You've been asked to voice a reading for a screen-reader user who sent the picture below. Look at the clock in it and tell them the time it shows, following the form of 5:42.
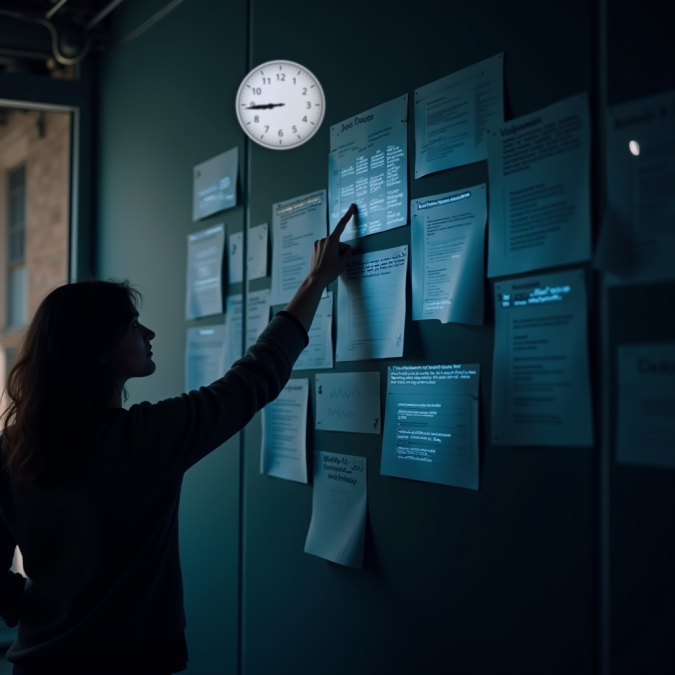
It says 8:44
